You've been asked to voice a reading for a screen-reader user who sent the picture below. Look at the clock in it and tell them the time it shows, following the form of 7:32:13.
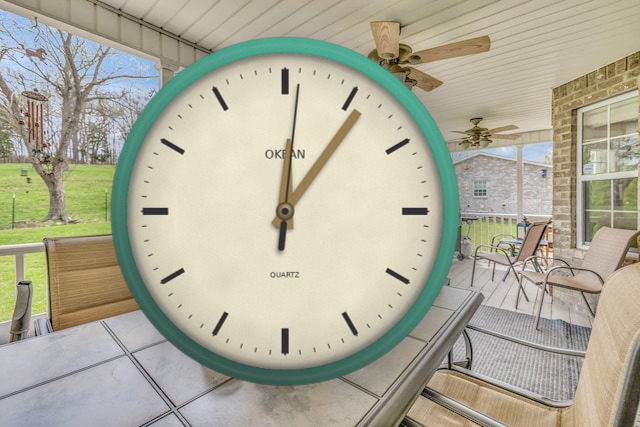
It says 12:06:01
